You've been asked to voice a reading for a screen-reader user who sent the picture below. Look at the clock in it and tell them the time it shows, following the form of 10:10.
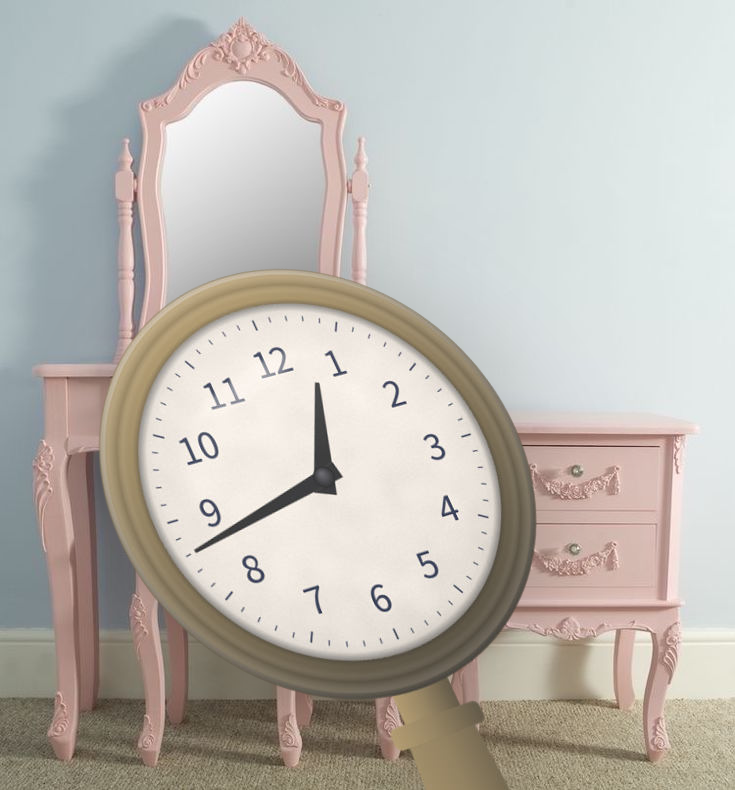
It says 12:43
